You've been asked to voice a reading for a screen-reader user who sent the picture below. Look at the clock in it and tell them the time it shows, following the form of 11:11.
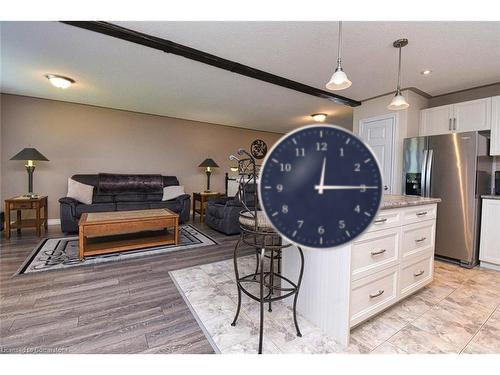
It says 12:15
